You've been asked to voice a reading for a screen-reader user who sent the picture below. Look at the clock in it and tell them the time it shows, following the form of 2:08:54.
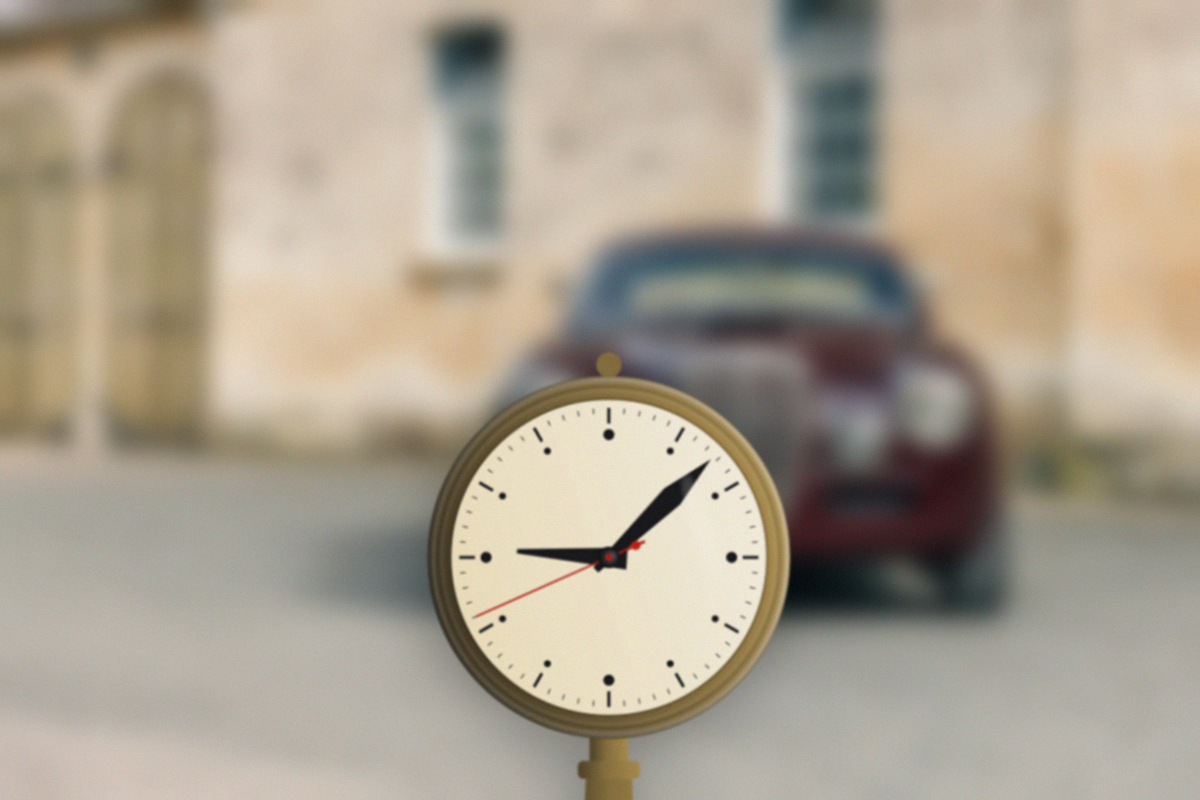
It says 9:07:41
